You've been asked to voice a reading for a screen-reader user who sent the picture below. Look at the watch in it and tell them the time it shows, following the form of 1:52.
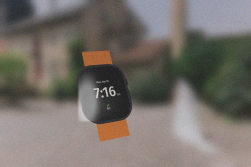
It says 7:16
